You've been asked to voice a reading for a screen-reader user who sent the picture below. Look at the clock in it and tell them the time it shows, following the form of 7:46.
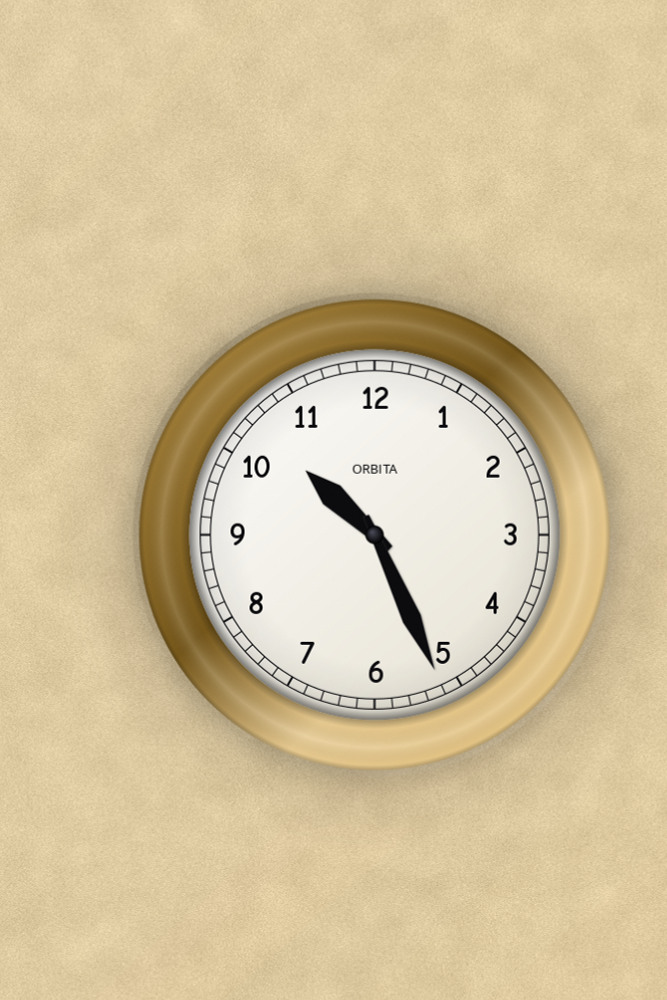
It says 10:26
